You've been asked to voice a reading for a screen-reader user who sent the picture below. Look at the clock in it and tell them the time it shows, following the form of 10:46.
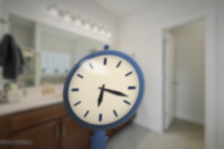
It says 6:18
